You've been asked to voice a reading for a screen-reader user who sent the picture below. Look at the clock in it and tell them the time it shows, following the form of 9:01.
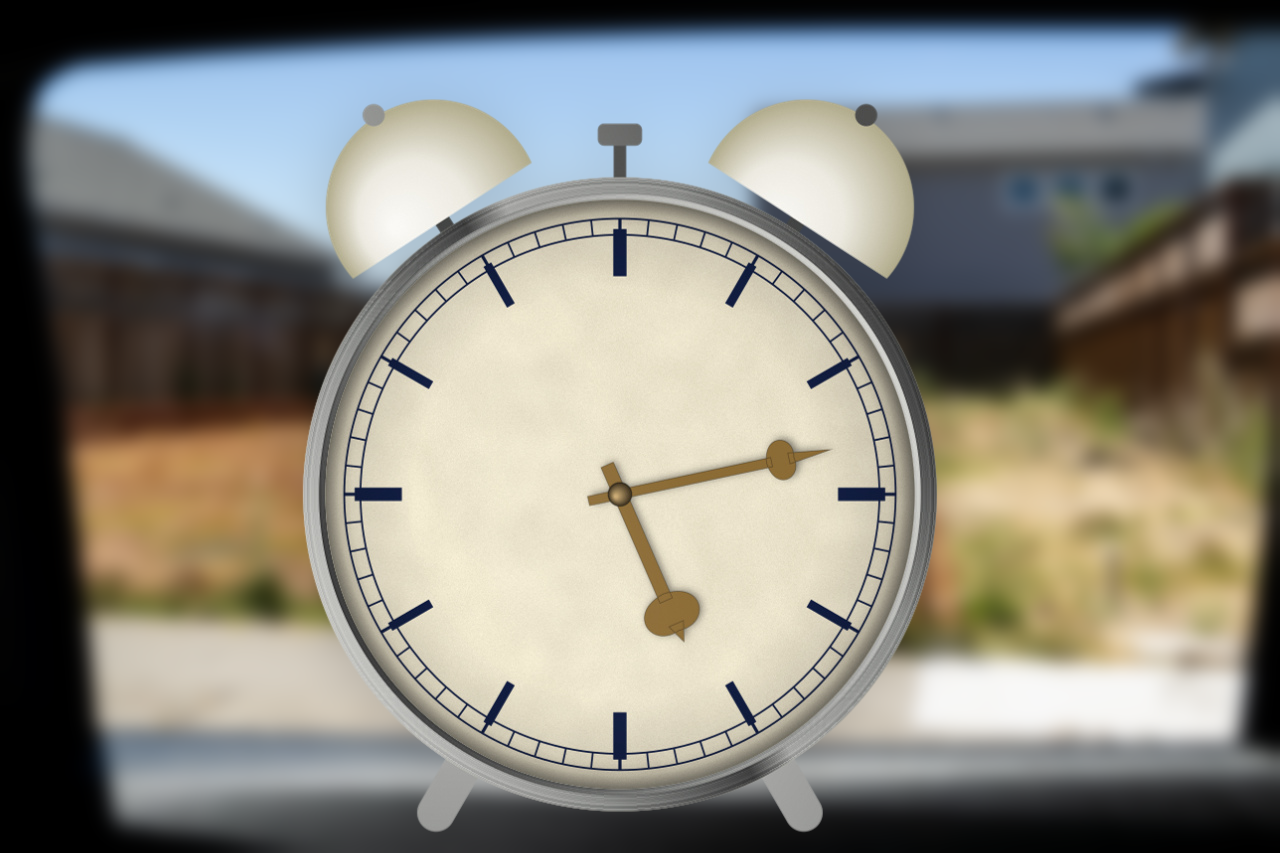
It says 5:13
